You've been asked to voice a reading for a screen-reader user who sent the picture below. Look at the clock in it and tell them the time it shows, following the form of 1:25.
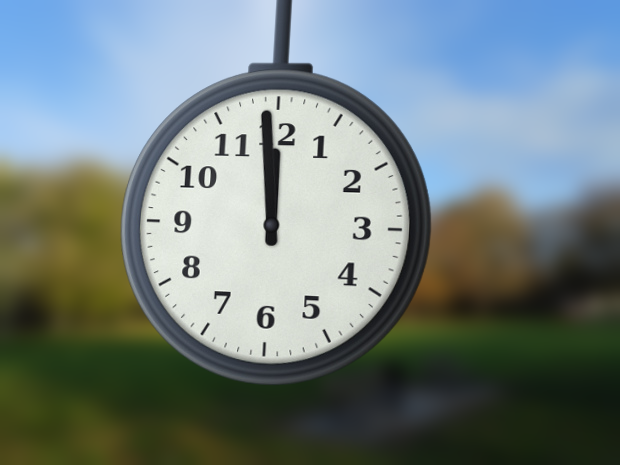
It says 11:59
